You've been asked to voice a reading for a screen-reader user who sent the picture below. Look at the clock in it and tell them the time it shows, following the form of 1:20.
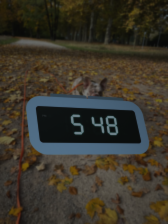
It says 5:48
